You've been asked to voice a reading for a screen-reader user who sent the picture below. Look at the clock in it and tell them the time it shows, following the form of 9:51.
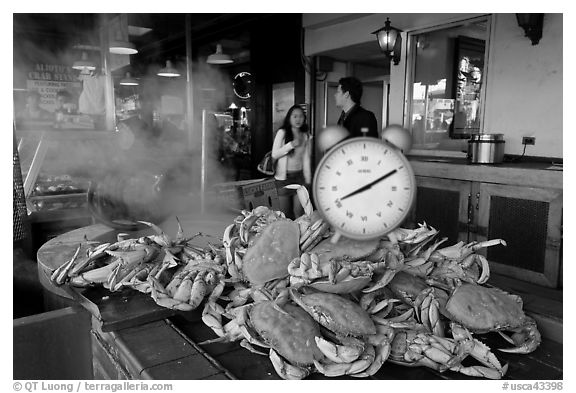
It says 8:10
